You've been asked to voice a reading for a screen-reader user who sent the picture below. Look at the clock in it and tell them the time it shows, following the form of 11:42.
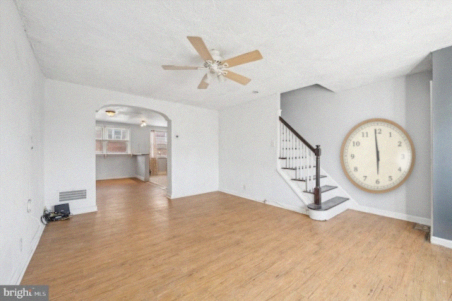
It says 5:59
